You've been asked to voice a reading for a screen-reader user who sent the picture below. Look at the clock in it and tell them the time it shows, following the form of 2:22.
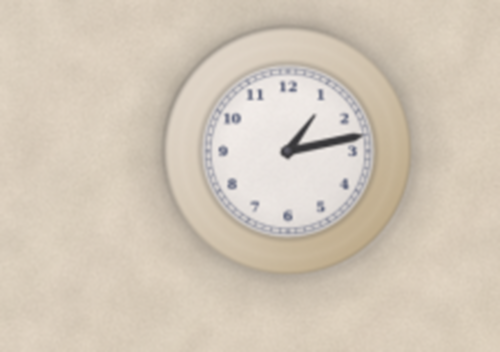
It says 1:13
